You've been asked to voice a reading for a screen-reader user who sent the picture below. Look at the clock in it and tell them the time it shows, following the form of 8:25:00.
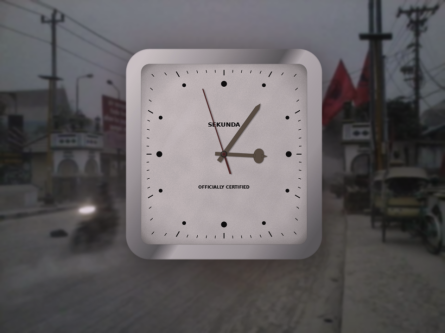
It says 3:05:57
